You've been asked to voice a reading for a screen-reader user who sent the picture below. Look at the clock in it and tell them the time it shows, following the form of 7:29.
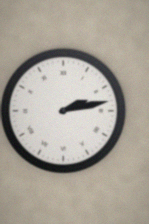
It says 2:13
